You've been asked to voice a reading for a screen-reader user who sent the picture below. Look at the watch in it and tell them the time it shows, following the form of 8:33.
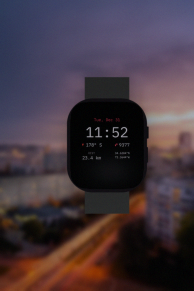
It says 11:52
